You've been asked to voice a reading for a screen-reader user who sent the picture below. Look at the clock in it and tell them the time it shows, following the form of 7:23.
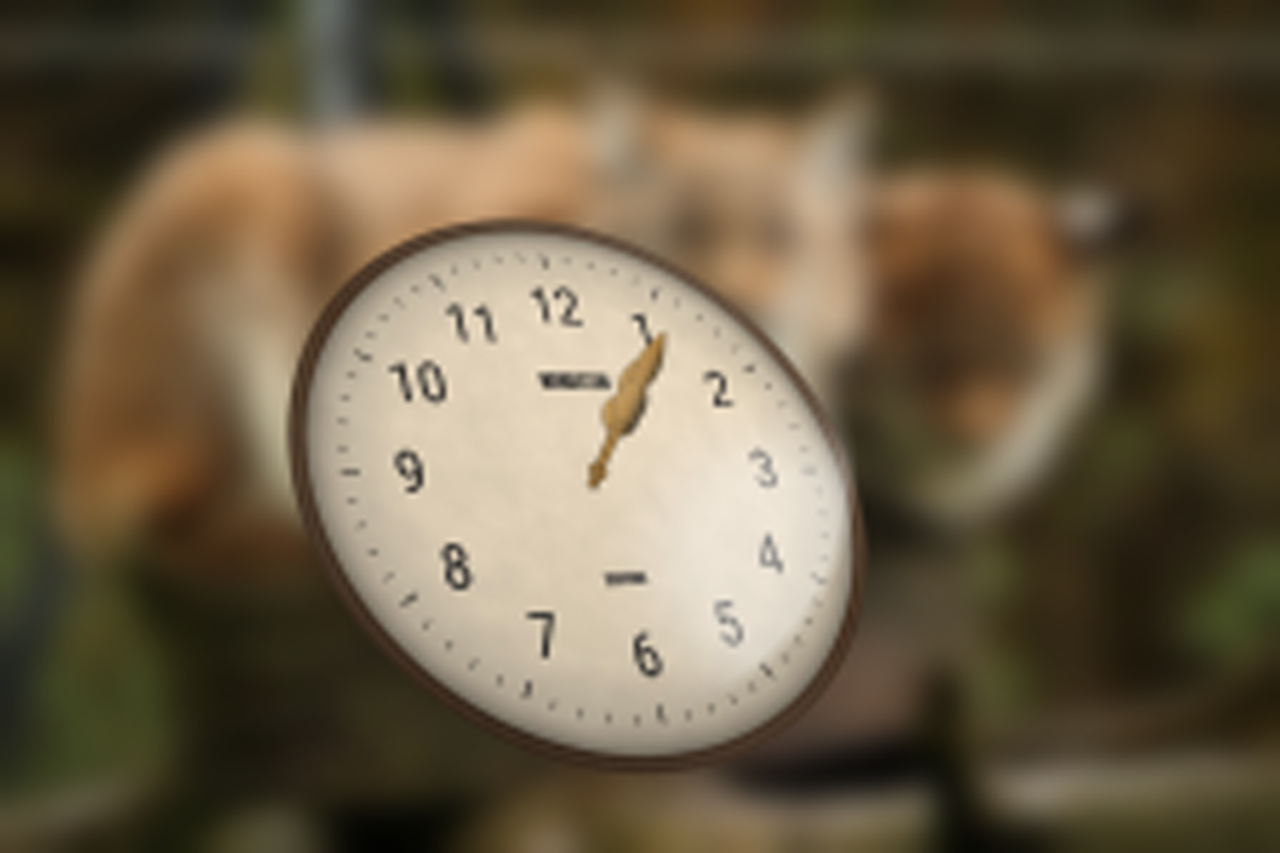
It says 1:06
